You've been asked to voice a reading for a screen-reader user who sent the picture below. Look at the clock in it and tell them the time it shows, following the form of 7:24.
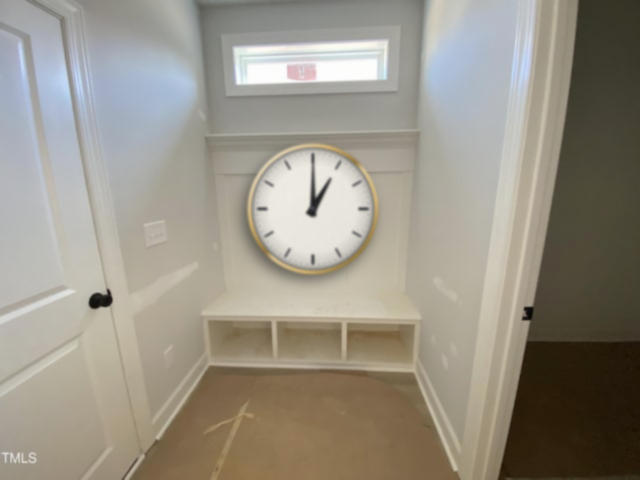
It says 1:00
